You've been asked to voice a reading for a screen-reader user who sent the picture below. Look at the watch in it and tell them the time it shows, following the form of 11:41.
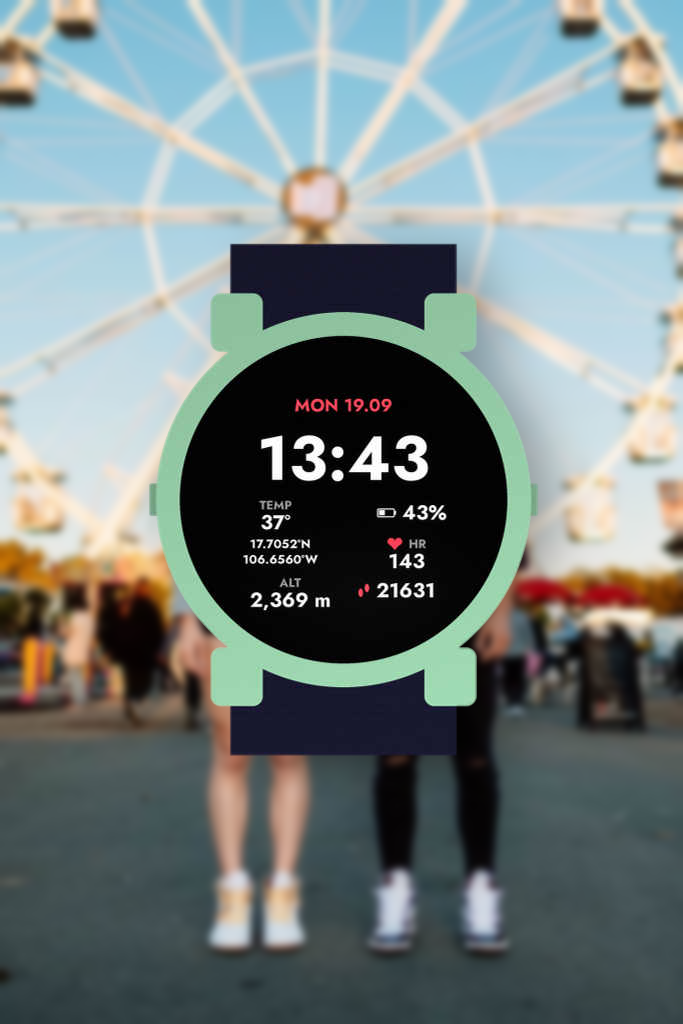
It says 13:43
